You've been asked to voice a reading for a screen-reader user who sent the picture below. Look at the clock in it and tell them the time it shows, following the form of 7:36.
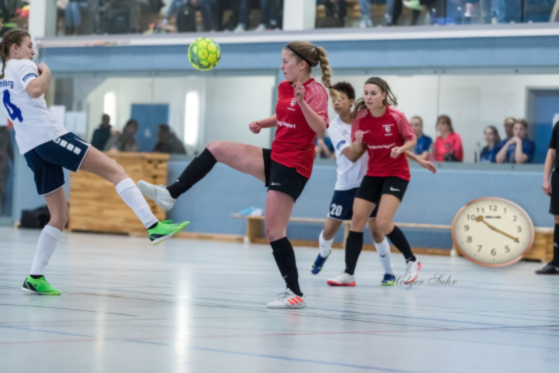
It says 10:20
